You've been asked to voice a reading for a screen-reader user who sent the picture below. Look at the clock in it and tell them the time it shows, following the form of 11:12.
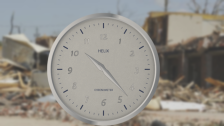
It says 10:23
